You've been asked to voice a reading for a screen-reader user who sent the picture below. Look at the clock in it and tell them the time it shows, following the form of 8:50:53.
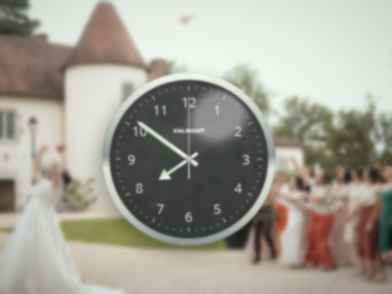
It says 7:51:00
